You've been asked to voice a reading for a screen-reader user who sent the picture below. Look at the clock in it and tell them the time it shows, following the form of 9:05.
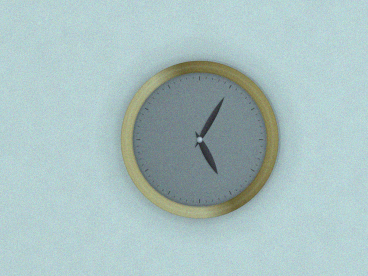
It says 5:05
